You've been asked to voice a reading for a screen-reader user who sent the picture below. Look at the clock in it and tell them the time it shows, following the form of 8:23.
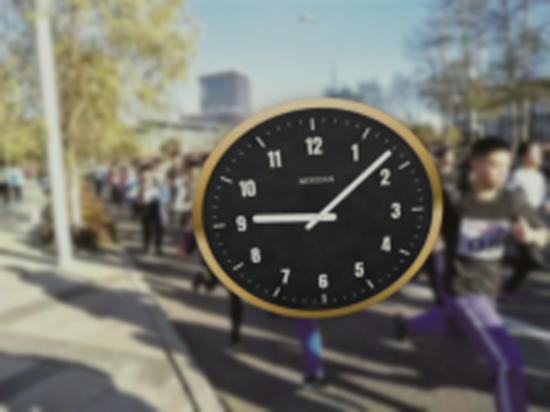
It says 9:08
